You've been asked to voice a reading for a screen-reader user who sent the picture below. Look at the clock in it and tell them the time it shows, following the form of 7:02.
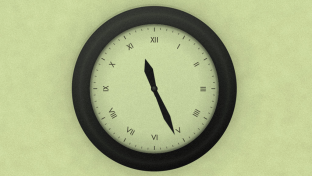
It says 11:26
